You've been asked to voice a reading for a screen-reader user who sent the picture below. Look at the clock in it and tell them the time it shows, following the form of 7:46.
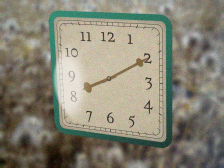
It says 8:10
